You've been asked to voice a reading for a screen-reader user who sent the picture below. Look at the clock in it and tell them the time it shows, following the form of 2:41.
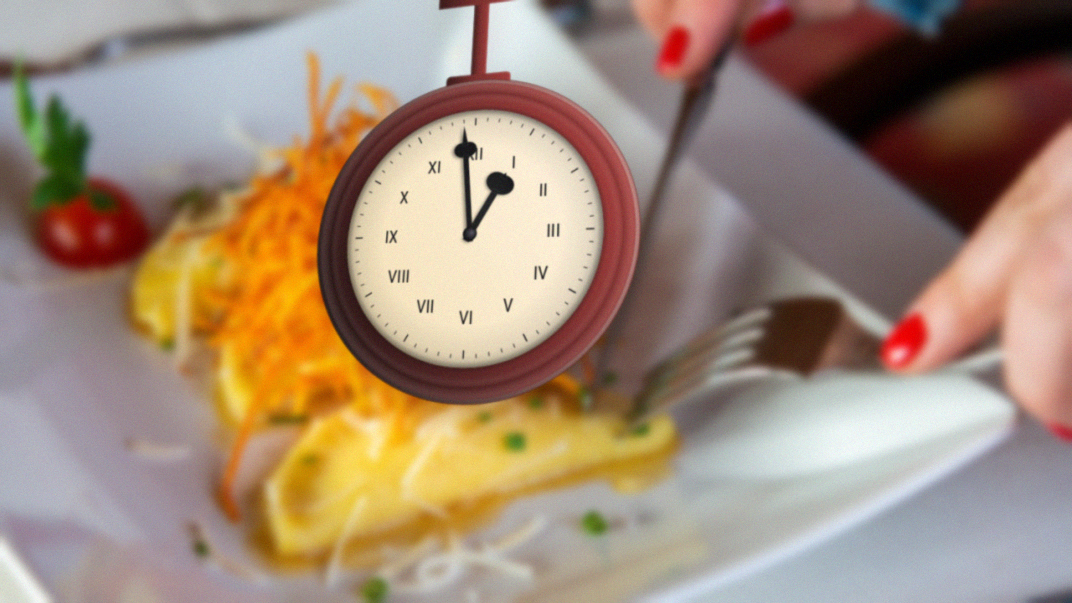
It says 12:59
